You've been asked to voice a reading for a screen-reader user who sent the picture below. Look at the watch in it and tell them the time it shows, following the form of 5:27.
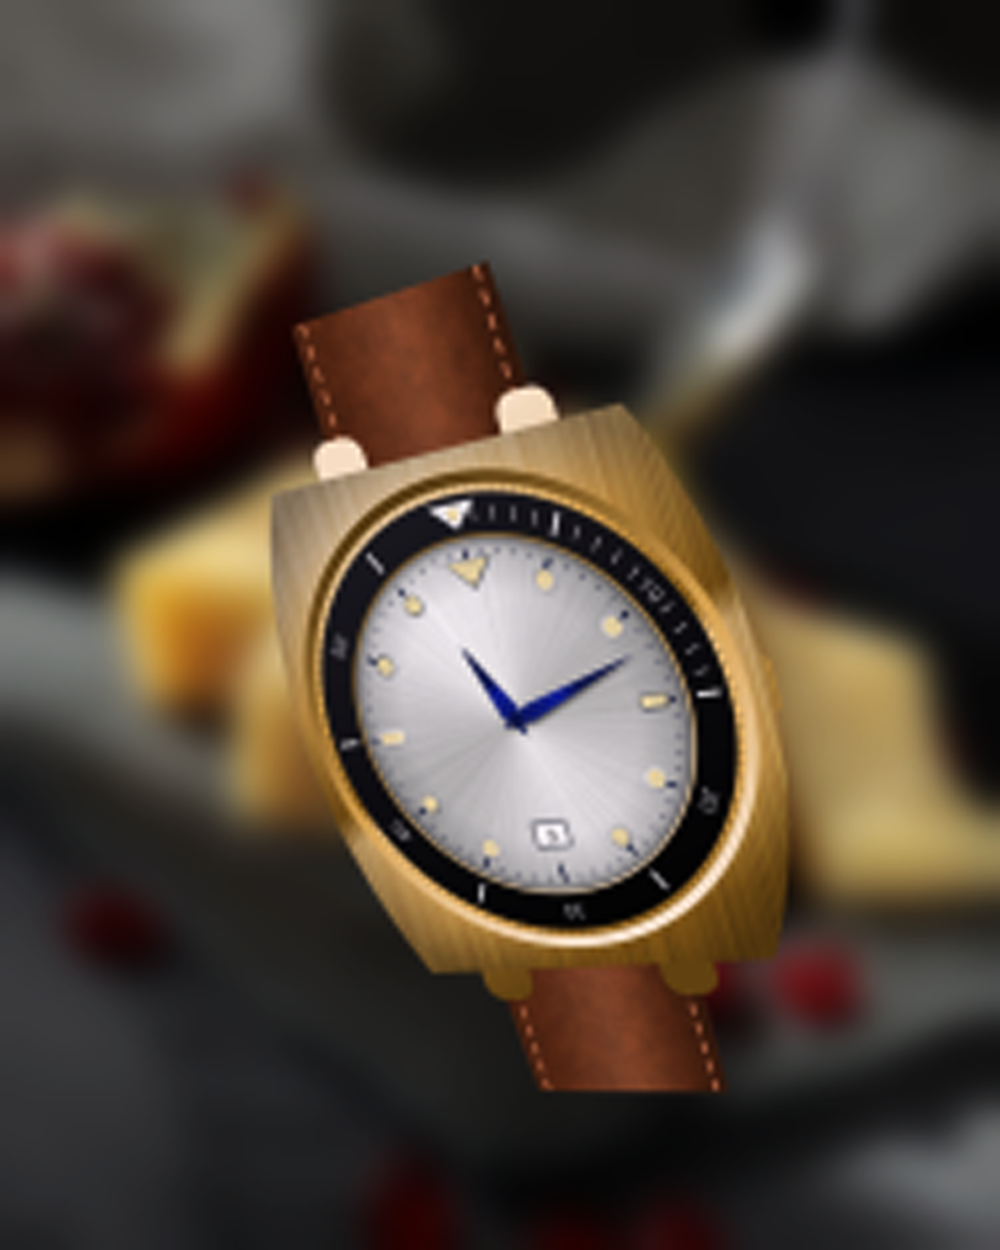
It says 11:12
